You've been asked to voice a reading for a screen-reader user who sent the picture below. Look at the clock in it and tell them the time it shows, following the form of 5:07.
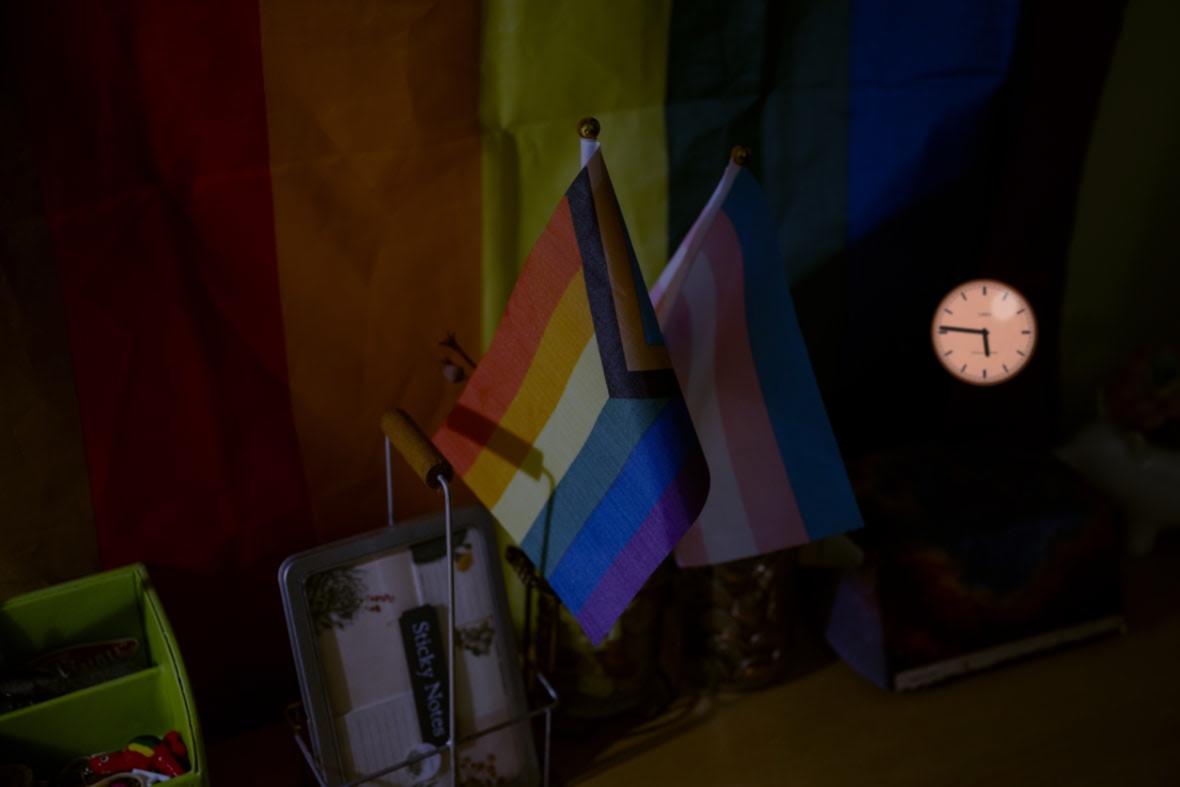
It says 5:46
